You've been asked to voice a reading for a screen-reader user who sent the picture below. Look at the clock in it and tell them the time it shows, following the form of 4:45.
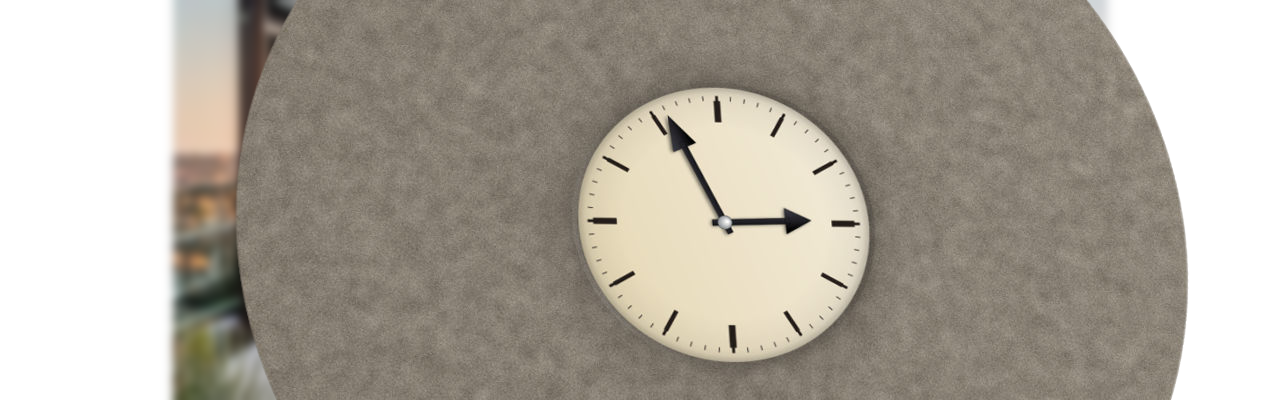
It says 2:56
